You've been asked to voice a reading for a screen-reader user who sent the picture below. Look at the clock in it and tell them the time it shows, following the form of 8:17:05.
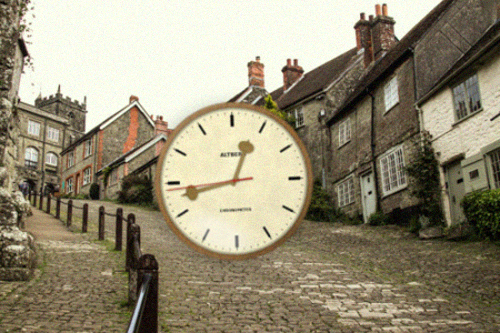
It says 12:42:44
